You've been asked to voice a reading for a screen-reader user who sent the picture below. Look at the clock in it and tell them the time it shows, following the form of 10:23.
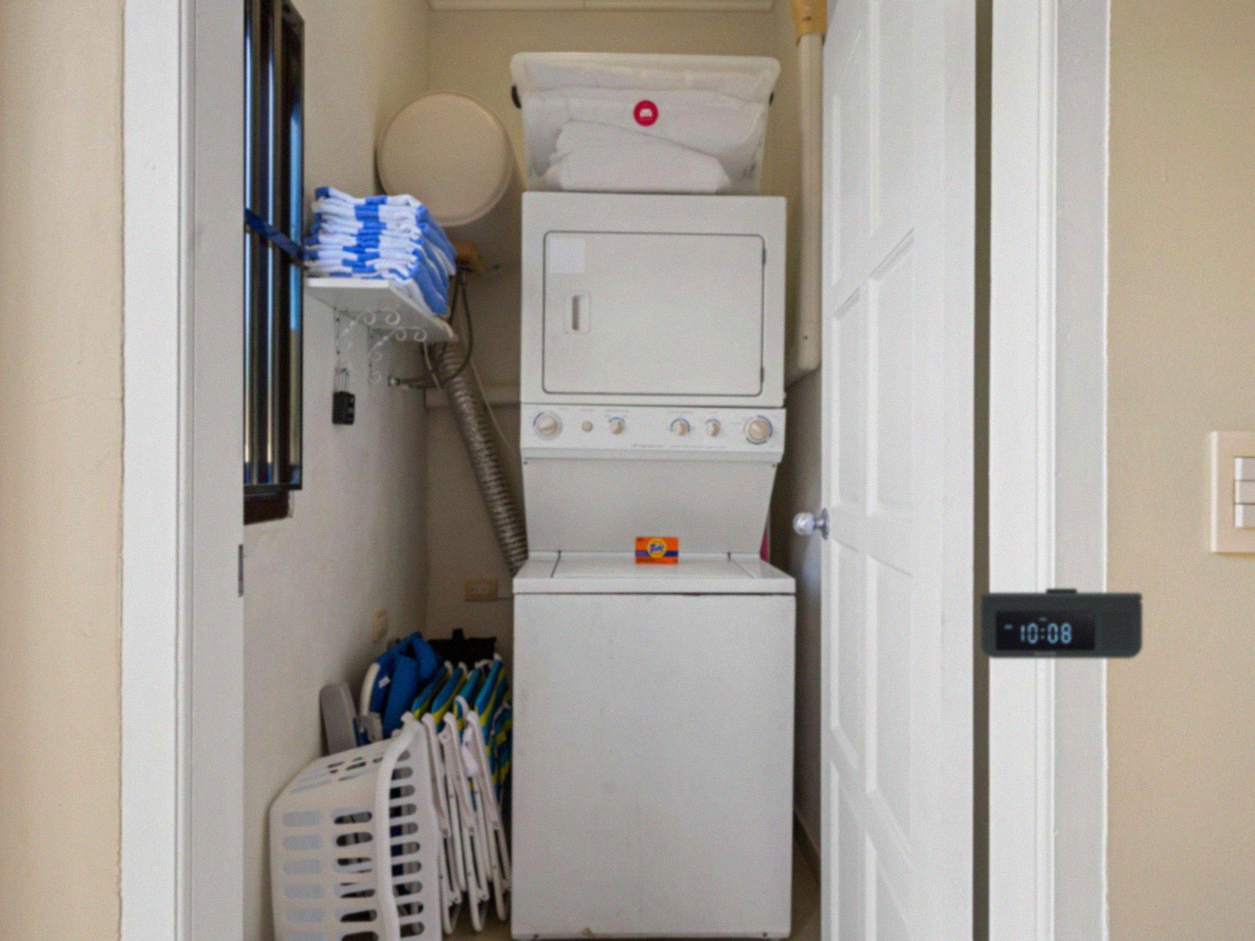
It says 10:08
